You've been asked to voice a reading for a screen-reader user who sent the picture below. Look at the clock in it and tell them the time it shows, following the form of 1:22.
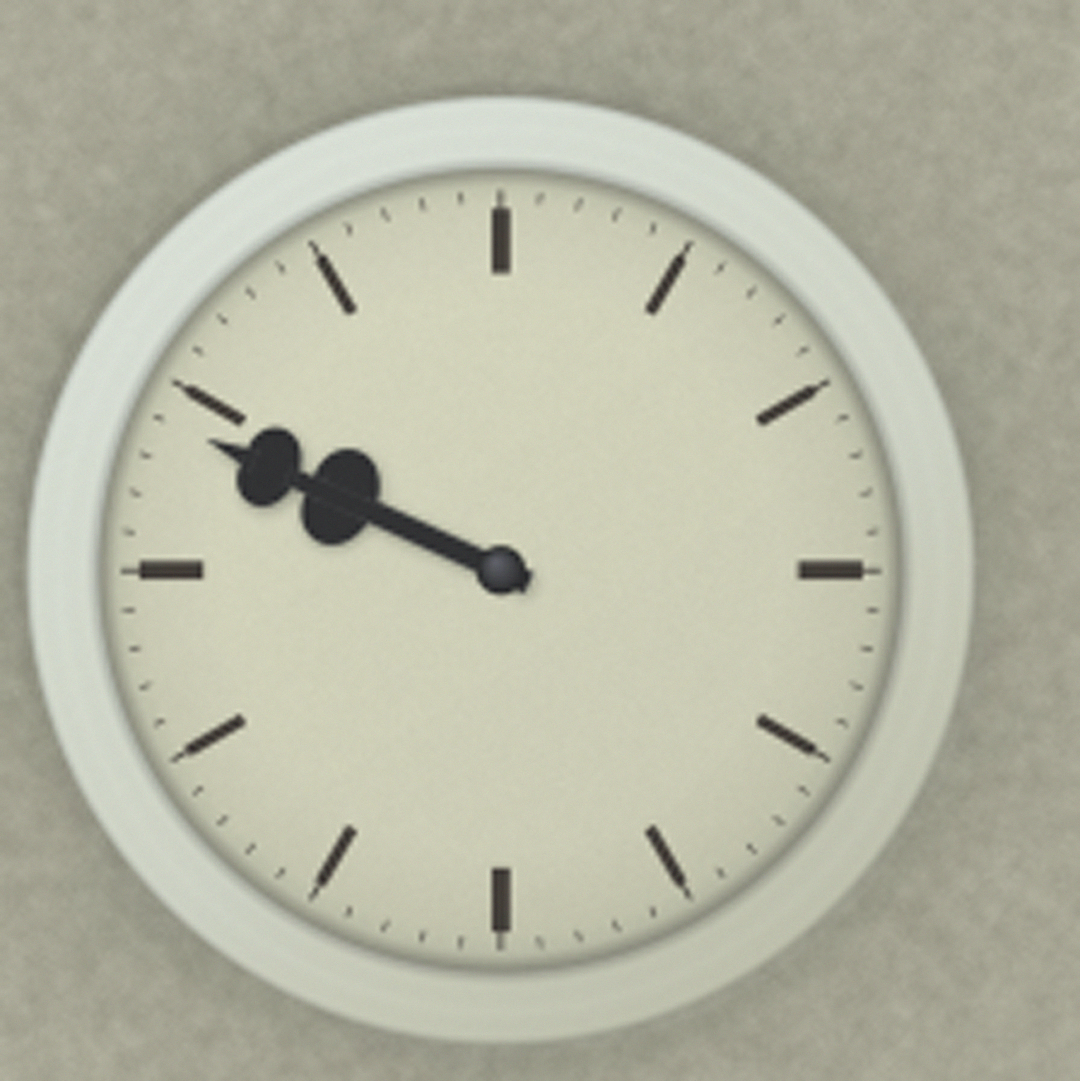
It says 9:49
